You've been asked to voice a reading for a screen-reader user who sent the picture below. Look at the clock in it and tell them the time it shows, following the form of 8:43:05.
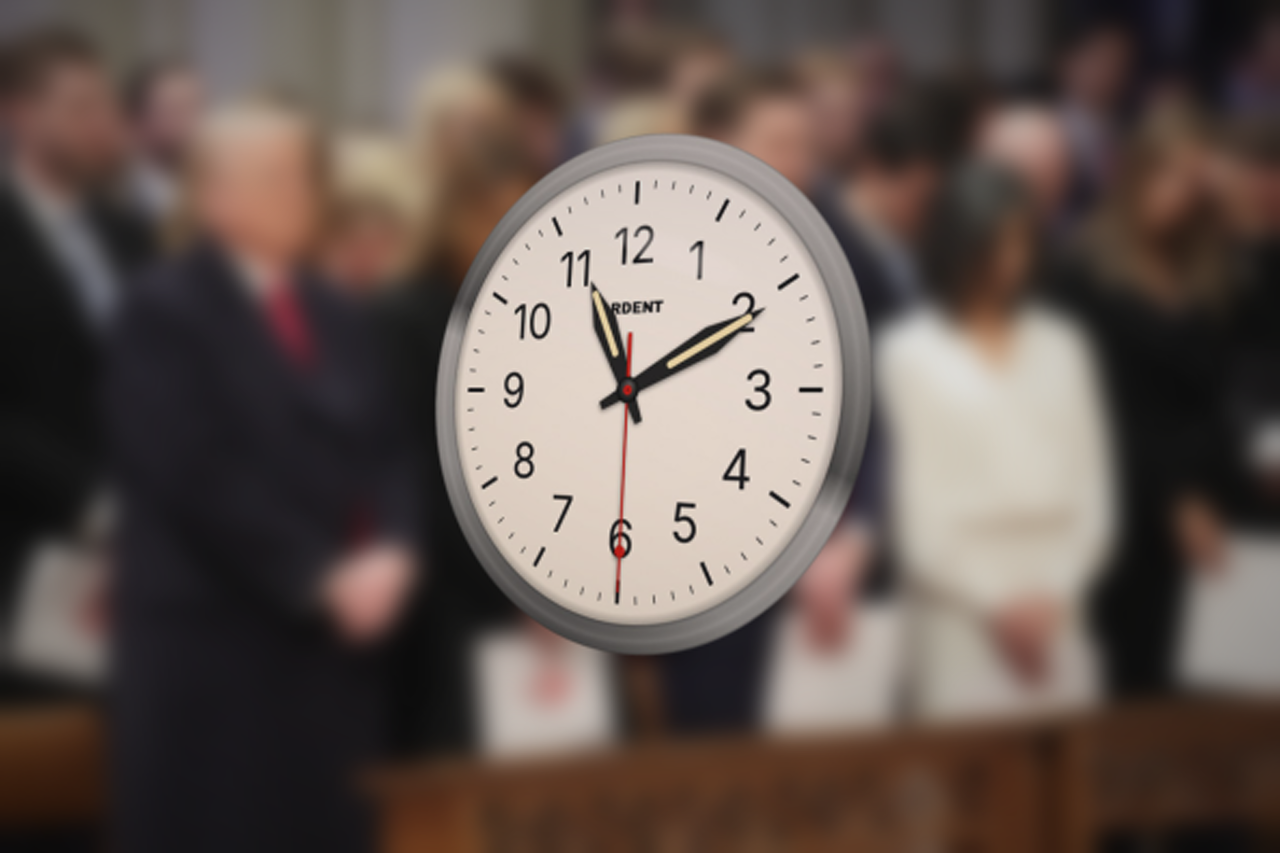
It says 11:10:30
